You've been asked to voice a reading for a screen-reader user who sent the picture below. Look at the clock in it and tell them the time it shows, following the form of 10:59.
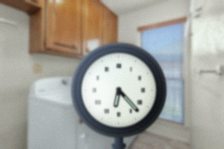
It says 6:23
